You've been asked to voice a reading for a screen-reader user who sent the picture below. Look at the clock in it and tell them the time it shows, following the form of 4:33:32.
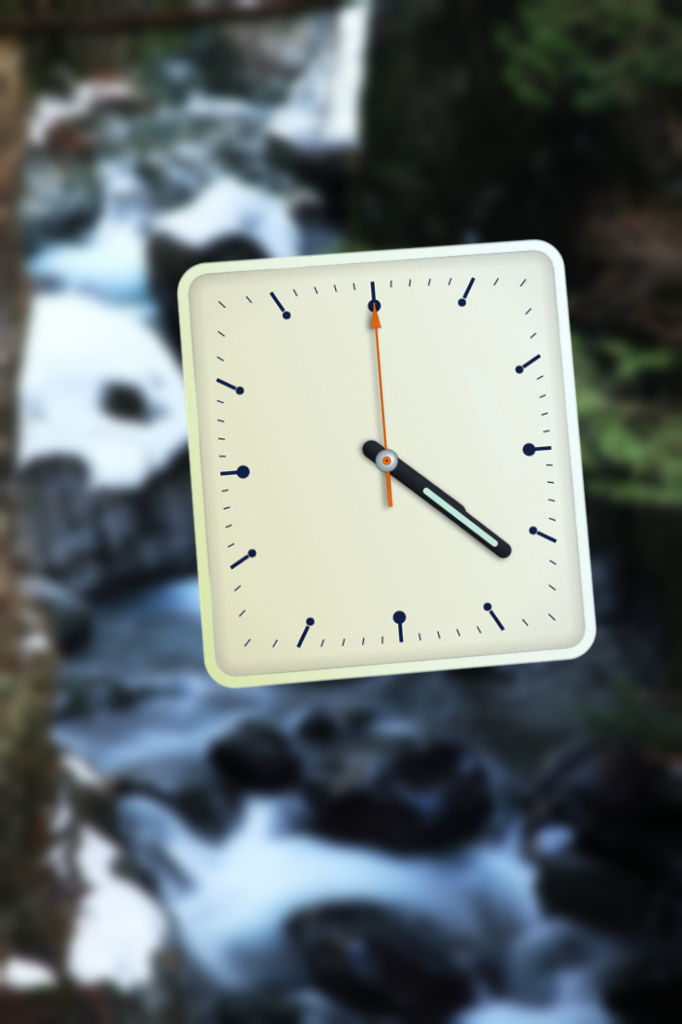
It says 4:22:00
